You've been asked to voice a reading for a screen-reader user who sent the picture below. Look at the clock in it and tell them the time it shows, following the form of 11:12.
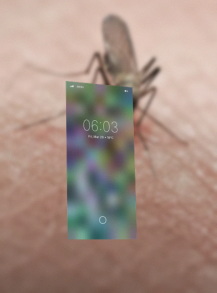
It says 6:03
